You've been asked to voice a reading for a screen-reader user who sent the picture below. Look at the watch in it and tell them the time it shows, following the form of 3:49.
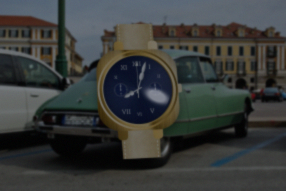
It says 8:03
